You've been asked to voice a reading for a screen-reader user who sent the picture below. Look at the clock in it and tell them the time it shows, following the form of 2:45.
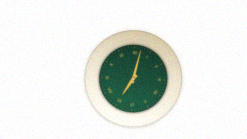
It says 7:02
